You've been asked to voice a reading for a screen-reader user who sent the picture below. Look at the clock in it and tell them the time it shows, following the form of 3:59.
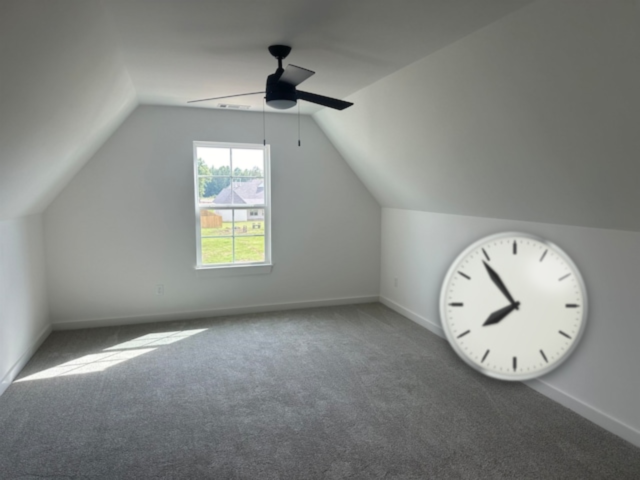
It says 7:54
